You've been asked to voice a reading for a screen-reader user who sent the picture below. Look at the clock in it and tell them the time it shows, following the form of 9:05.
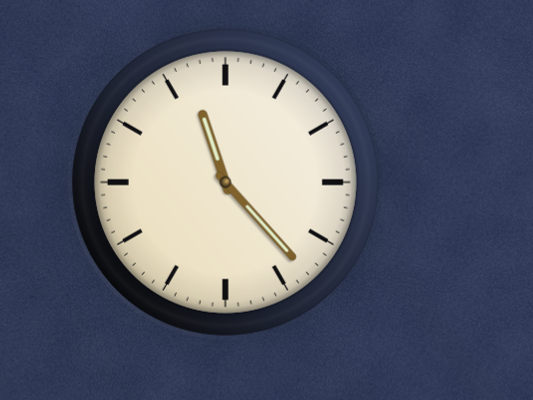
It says 11:23
